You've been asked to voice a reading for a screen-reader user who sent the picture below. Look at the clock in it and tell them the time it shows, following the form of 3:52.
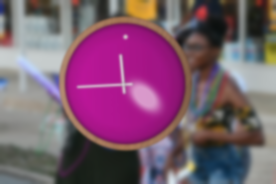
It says 11:44
